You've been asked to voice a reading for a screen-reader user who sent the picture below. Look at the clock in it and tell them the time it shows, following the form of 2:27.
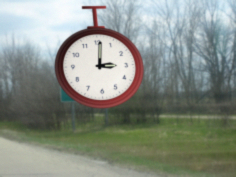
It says 3:01
